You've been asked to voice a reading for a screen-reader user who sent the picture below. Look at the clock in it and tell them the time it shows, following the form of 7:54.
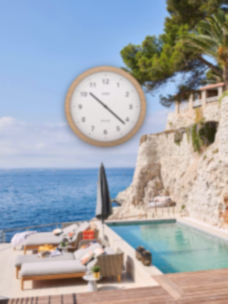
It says 10:22
